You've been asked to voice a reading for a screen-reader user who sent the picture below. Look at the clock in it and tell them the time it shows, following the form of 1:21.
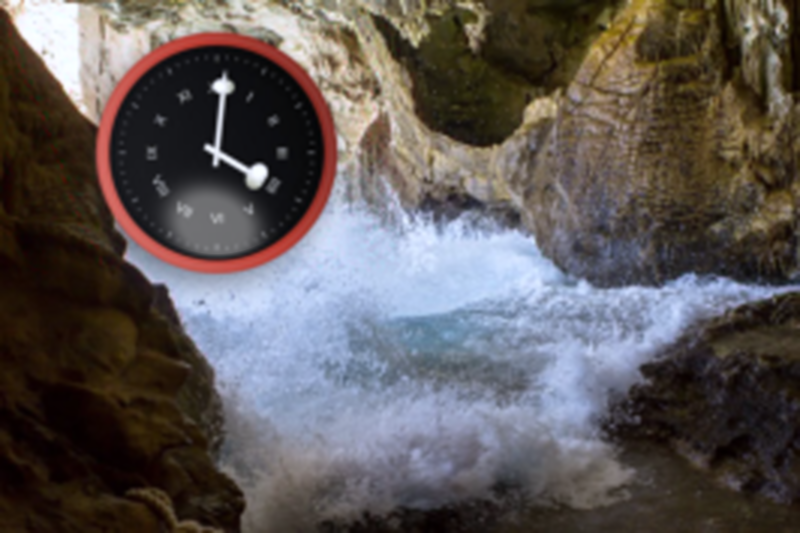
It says 4:01
